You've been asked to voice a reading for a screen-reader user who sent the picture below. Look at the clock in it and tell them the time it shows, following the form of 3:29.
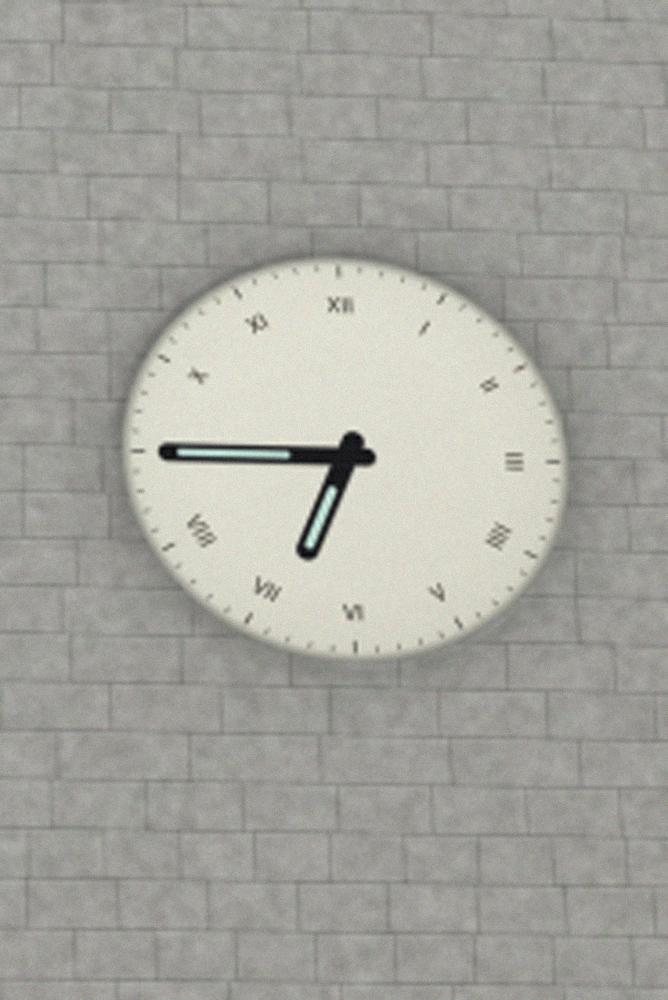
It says 6:45
